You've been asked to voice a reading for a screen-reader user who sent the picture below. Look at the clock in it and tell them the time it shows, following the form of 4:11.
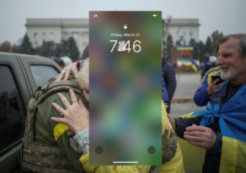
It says 7:46
